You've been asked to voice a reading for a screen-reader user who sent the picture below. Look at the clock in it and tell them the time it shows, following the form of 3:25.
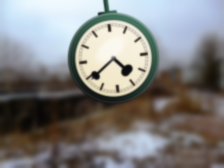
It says 4:39
